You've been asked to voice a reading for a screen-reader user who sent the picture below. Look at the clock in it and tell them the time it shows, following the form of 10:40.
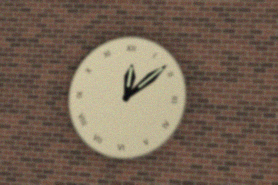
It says 12:08
